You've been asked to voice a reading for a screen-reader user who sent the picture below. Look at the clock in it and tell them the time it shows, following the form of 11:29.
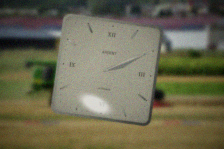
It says 2:10
